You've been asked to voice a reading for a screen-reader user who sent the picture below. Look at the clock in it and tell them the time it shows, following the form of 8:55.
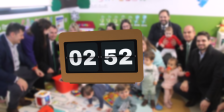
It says 2:52
